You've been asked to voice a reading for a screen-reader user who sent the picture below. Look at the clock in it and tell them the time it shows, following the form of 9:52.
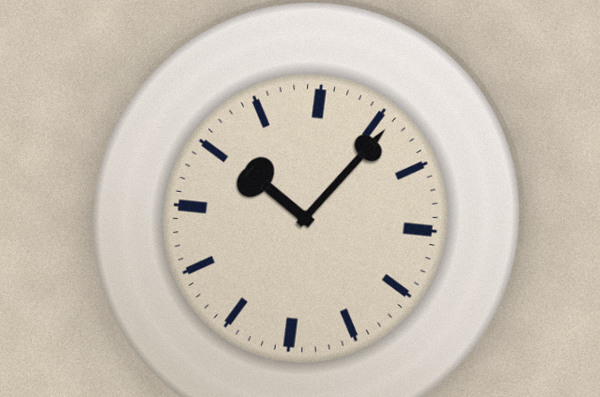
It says 10:06
